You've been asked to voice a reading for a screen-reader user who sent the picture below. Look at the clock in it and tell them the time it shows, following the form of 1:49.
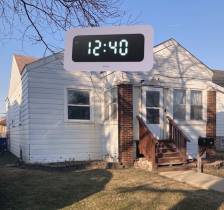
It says 12:40
